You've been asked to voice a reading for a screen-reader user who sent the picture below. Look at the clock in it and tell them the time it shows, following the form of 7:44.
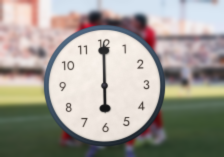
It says 6:00
